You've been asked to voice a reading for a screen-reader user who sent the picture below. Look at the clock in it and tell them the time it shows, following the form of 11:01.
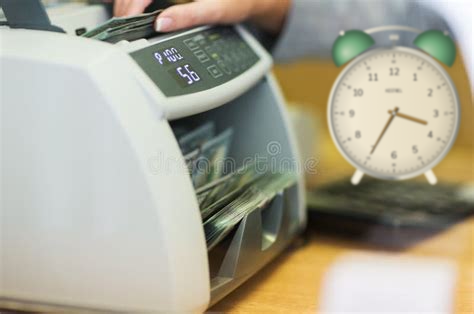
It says 3:35
